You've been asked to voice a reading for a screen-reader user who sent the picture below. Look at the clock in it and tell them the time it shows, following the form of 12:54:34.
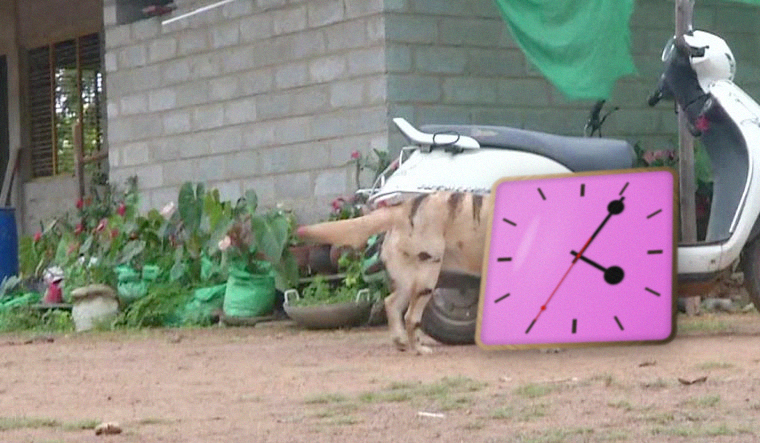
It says 4:05:35
